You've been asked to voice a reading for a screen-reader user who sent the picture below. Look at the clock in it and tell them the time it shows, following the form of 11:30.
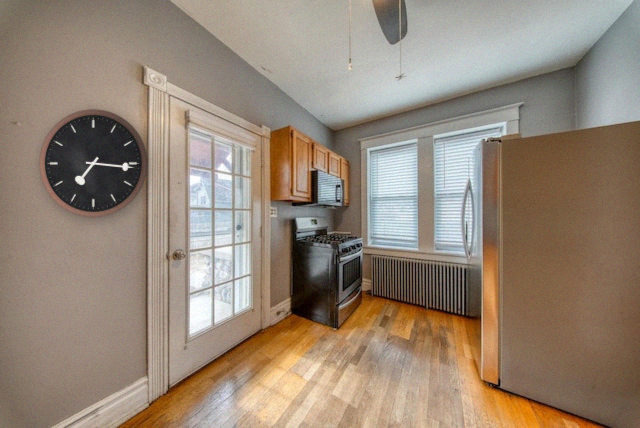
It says 7:16
